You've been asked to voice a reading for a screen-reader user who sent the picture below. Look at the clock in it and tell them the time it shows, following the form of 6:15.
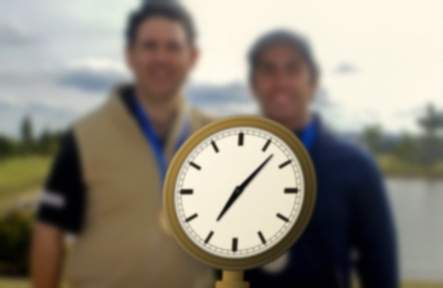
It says 7:07
